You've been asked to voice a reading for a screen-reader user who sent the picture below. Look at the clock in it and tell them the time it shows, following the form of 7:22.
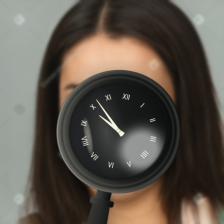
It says 9:52
